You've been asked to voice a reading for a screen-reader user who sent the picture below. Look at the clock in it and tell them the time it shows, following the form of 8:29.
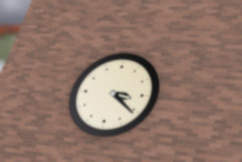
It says 3:21
